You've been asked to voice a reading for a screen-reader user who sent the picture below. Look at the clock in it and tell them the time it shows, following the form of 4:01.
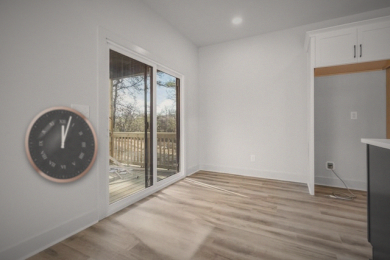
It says 12:03
